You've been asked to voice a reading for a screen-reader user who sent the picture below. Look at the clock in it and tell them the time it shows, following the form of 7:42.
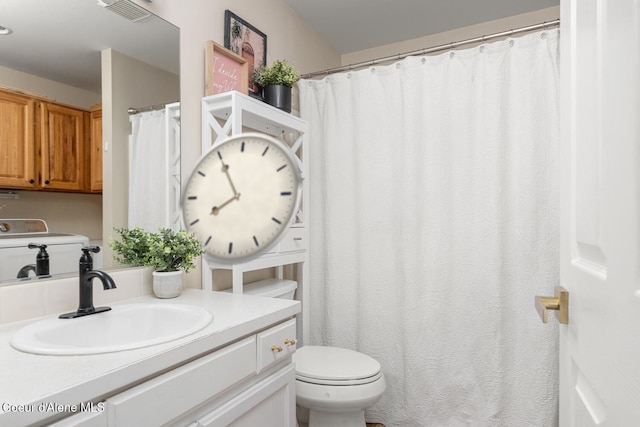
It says 7:55
